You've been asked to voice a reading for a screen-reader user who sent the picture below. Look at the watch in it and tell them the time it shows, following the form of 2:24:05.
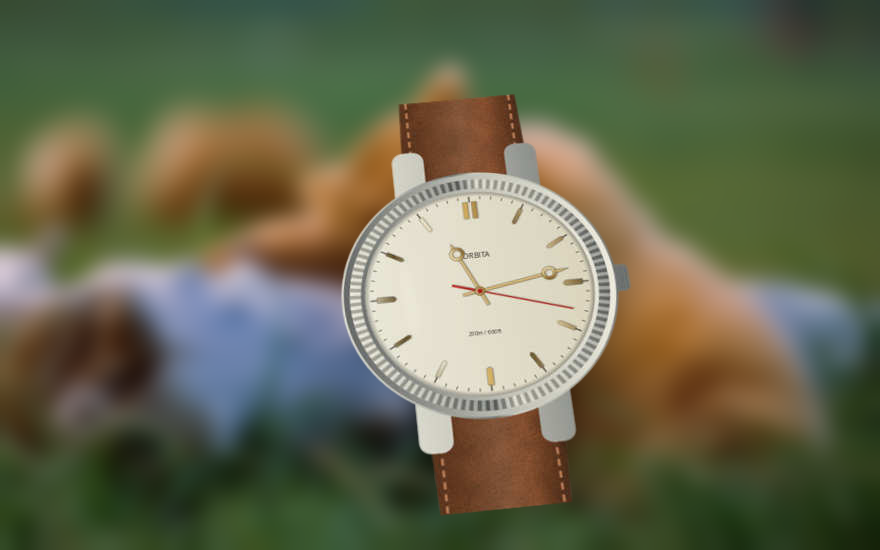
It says 11:13:18
